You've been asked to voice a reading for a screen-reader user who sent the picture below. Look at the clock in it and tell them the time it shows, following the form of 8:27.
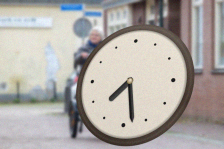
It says 7:28
